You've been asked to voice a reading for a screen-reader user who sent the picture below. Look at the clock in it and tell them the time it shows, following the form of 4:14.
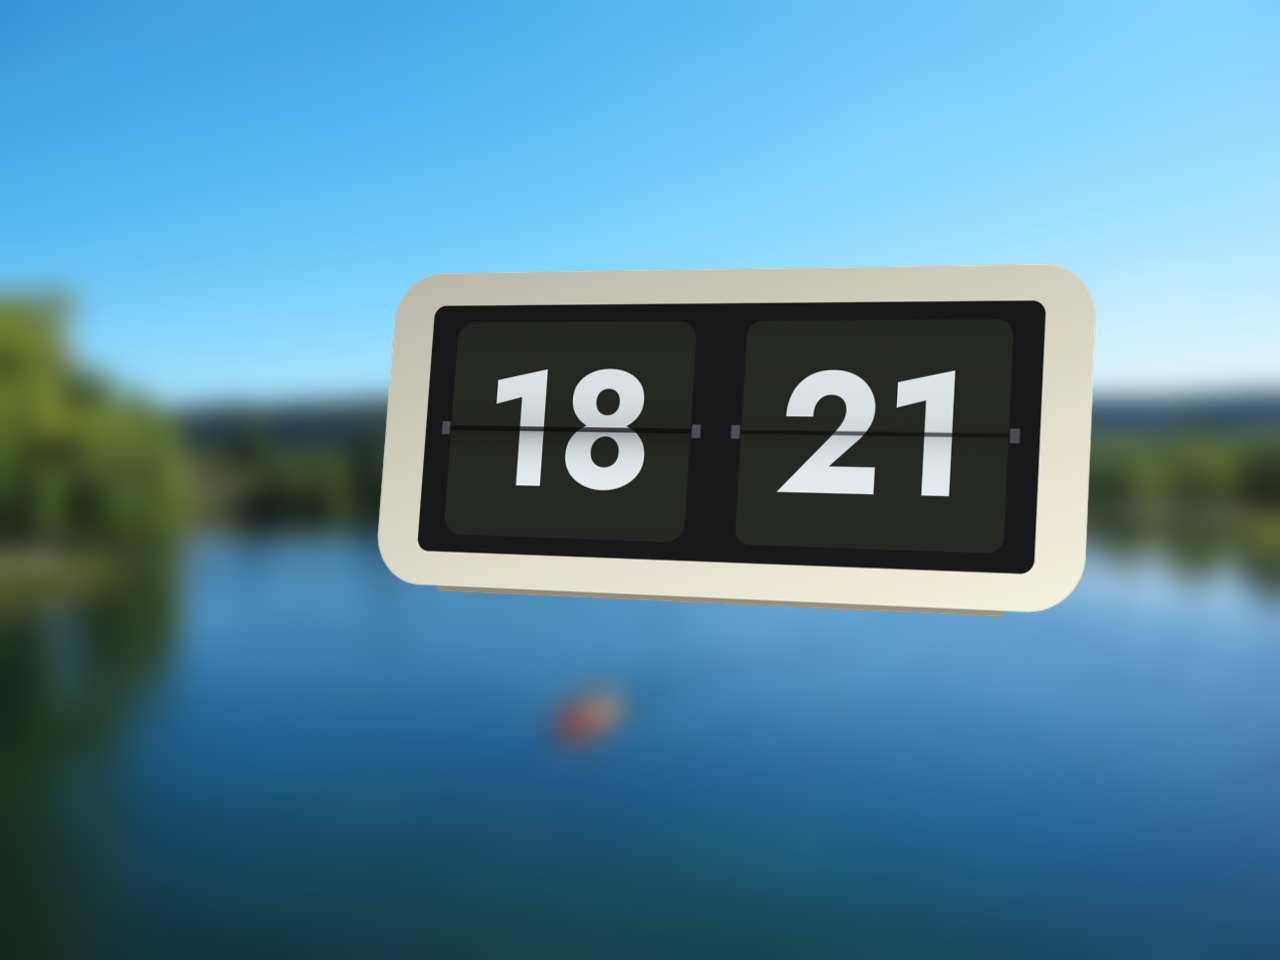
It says 18:21
